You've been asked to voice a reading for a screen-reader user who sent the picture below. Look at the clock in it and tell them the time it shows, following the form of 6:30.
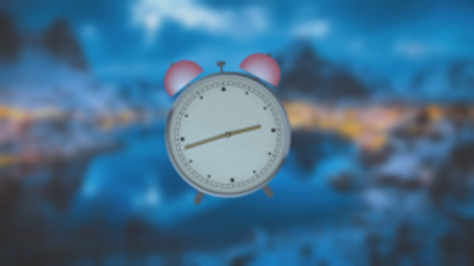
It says 2:43
